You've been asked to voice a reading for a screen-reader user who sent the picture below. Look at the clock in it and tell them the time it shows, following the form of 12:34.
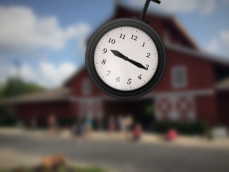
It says 9:16
